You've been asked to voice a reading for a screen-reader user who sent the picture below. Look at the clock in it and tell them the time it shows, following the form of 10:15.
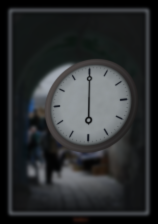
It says 6:00
